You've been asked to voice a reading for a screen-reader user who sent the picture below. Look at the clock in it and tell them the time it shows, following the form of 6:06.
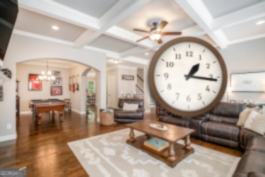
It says 1:16
